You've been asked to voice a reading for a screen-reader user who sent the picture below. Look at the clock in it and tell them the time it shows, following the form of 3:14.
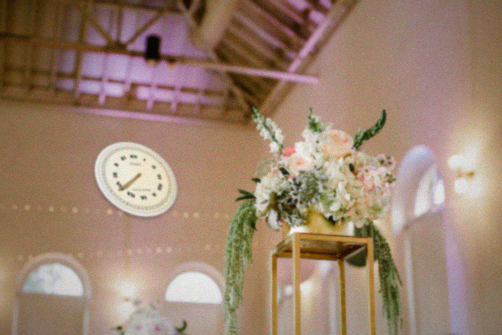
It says 7:39
